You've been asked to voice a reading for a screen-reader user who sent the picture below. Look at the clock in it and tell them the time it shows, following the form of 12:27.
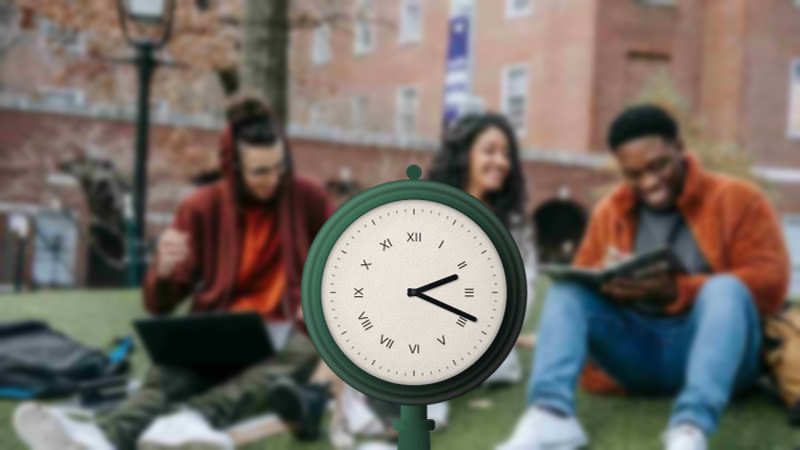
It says 2:19
